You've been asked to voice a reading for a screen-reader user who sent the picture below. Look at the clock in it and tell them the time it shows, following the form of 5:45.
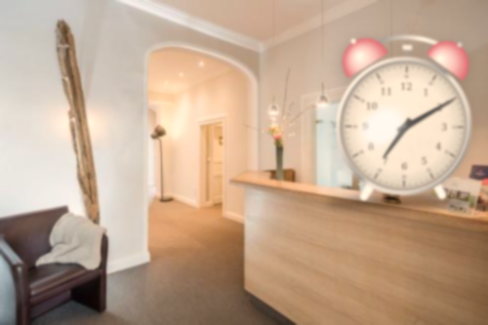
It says 7:10
